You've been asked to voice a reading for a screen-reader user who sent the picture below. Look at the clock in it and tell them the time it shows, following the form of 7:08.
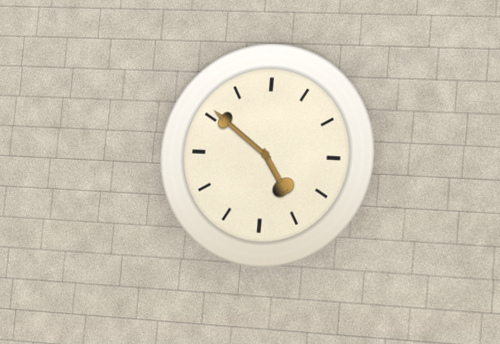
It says 4:51
